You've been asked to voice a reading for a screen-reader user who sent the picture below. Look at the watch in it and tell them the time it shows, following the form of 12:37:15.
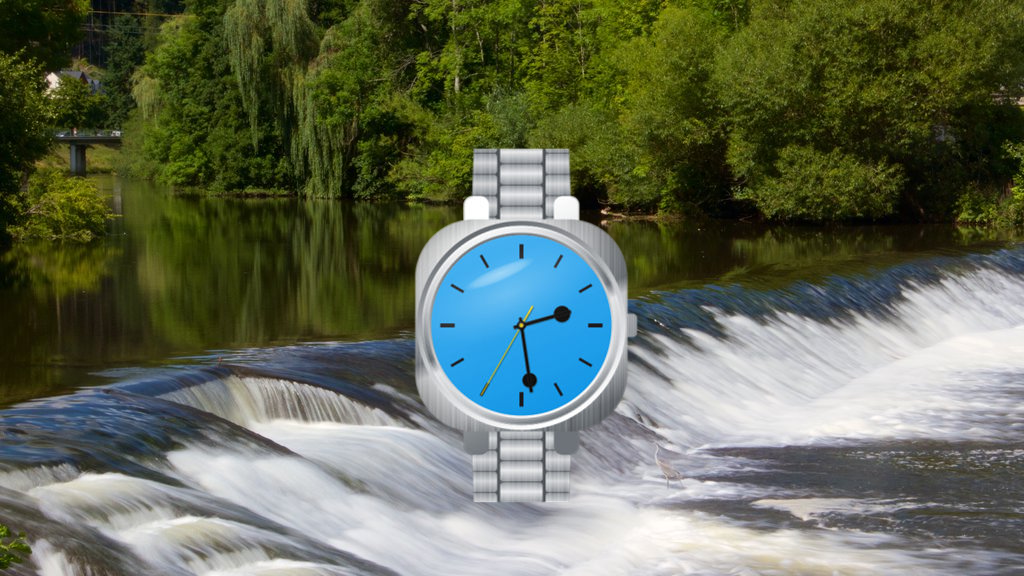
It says 2:28:35
